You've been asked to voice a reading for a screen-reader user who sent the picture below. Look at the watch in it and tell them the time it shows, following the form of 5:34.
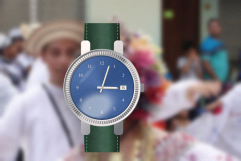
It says 3:03
